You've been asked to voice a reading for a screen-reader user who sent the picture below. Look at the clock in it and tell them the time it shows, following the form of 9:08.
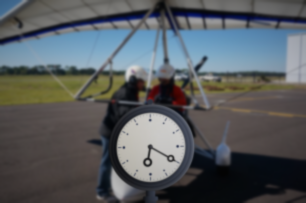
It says 6:20
